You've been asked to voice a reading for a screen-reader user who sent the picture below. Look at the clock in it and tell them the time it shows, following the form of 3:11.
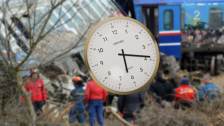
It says 6:19
